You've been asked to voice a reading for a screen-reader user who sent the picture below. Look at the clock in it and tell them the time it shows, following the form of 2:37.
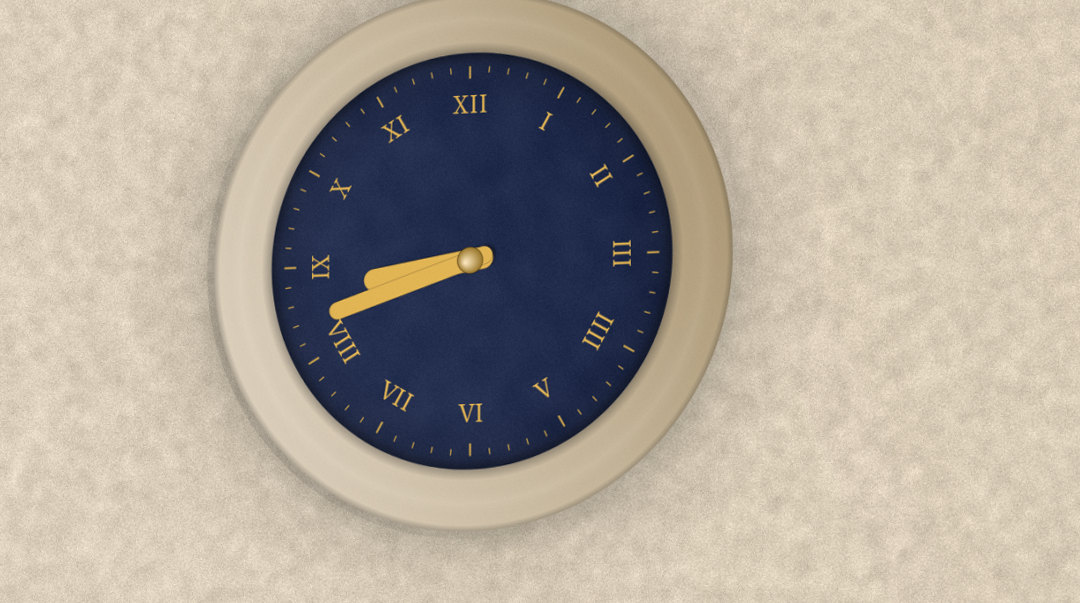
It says 8:42
